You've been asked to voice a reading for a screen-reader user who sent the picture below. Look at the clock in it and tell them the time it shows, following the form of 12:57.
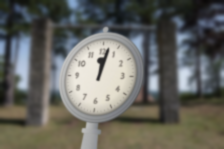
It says 12:02
